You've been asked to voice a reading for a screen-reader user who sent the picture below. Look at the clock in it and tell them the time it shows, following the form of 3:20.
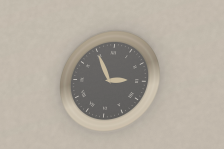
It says 2:55
